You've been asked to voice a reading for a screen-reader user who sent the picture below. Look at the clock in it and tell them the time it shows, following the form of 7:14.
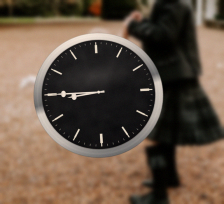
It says 8:45
